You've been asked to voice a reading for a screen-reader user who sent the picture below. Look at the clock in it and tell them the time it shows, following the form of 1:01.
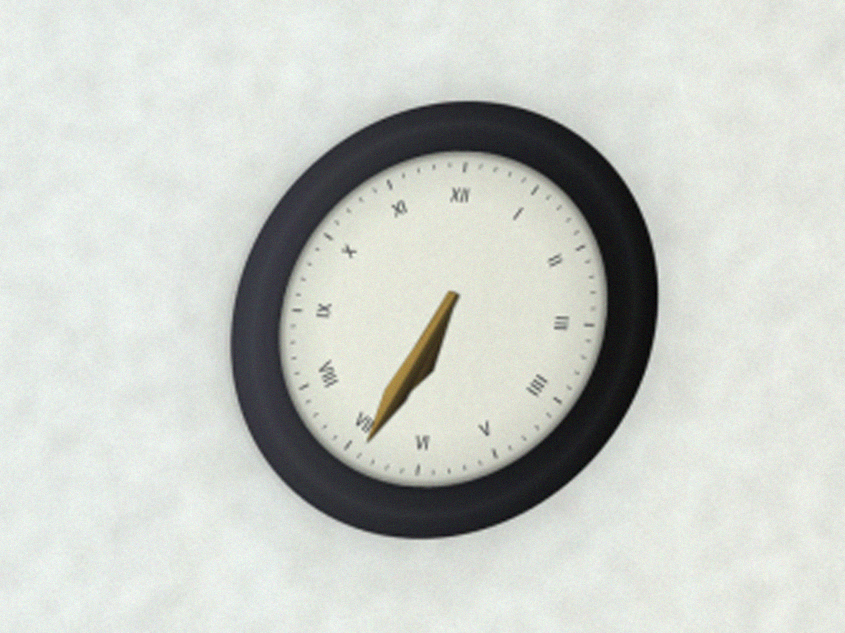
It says 6:34
